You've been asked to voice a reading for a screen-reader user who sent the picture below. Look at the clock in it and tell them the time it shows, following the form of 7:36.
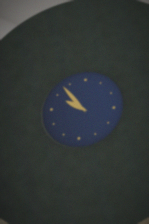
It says 9:53
